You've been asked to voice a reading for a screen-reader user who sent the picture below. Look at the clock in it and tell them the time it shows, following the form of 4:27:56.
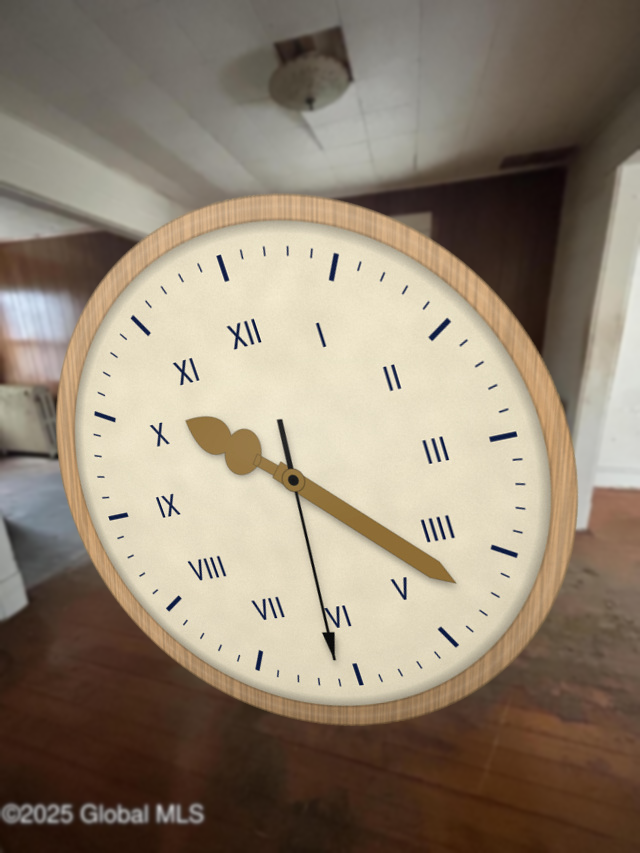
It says 10:22:31
